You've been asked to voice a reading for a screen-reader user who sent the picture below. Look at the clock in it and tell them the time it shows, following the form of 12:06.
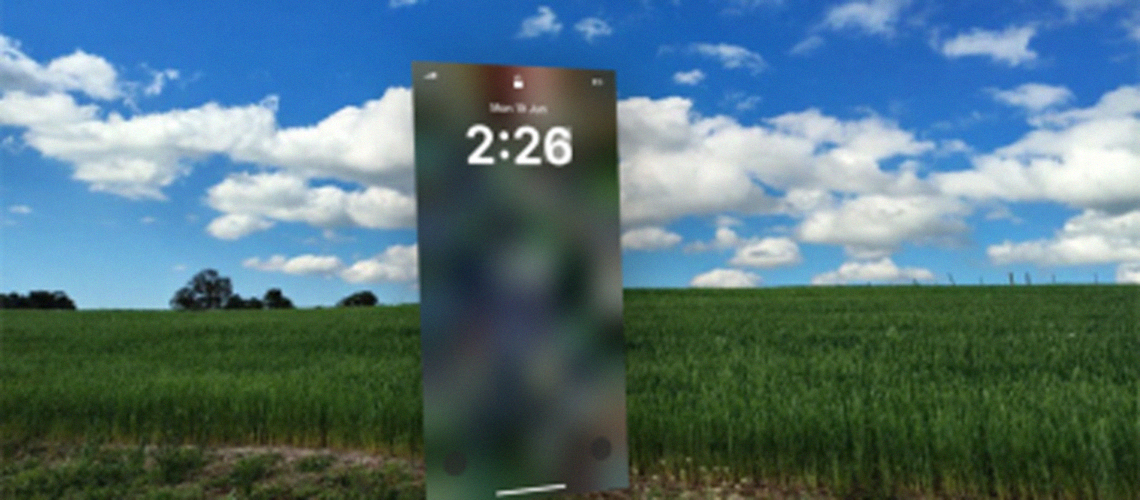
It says 2:26
